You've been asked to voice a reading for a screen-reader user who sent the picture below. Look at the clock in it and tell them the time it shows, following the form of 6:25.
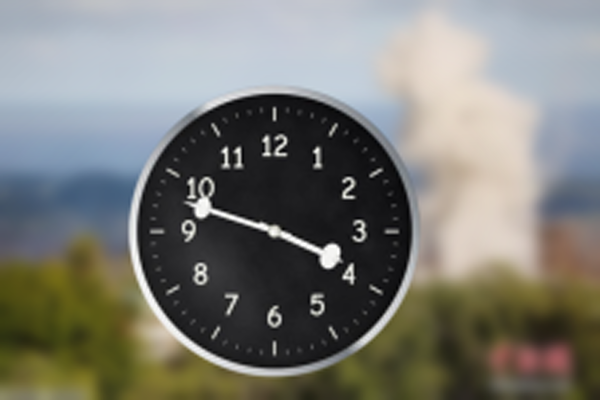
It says 3:48
